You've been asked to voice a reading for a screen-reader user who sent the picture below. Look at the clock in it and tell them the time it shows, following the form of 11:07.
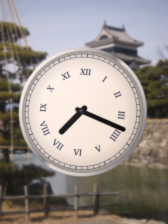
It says 7:18
